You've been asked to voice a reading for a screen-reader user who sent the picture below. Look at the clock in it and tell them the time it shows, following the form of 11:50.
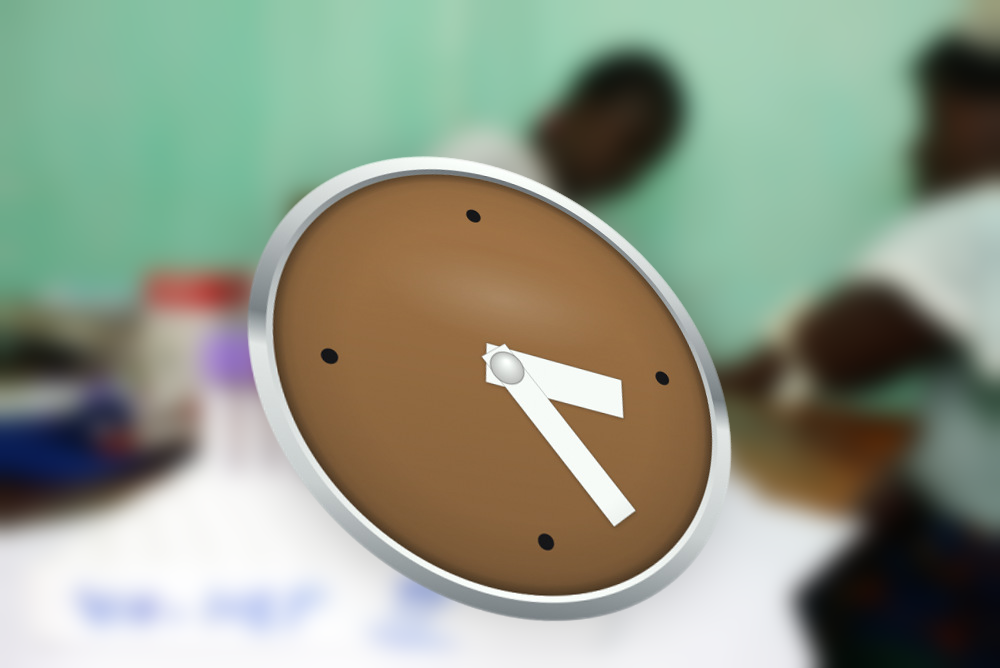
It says 3:25
